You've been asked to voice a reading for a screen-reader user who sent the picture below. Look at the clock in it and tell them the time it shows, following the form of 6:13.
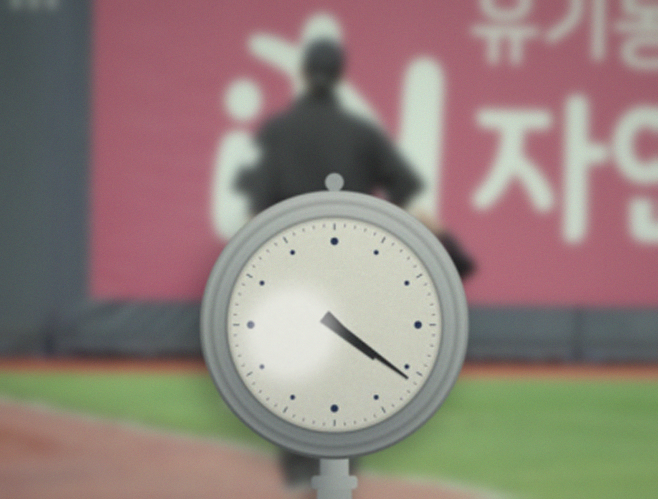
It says 4:21
